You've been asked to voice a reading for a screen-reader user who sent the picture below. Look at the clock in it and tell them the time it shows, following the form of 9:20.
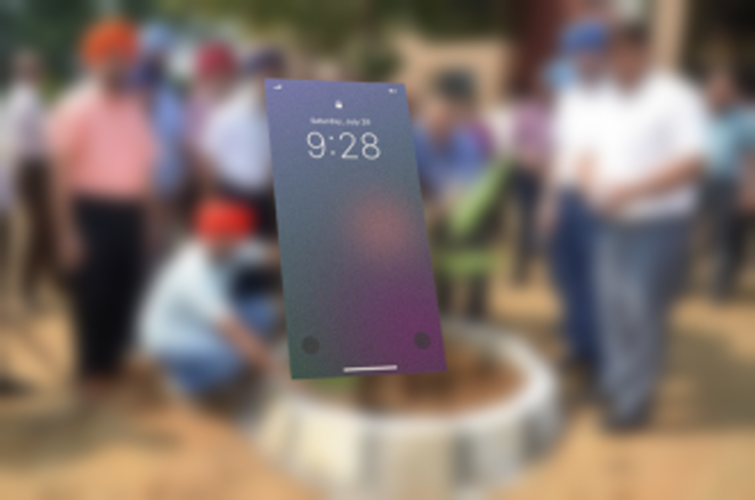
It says 9:28
